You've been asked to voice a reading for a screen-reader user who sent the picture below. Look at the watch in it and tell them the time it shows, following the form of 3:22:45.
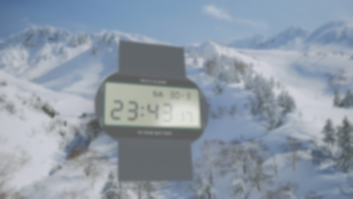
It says 23:43:17
